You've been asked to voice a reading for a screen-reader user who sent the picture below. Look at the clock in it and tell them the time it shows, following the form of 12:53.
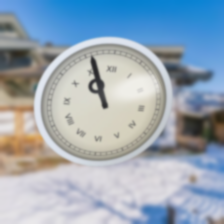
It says 10:56
